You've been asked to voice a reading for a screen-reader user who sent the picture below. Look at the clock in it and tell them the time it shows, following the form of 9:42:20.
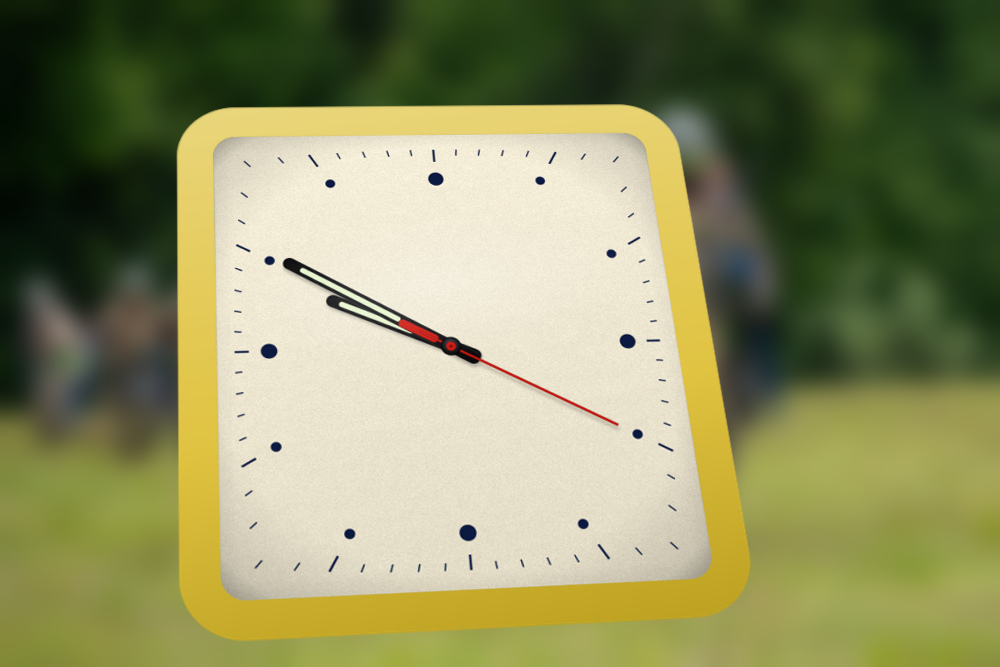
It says 9:50:20
